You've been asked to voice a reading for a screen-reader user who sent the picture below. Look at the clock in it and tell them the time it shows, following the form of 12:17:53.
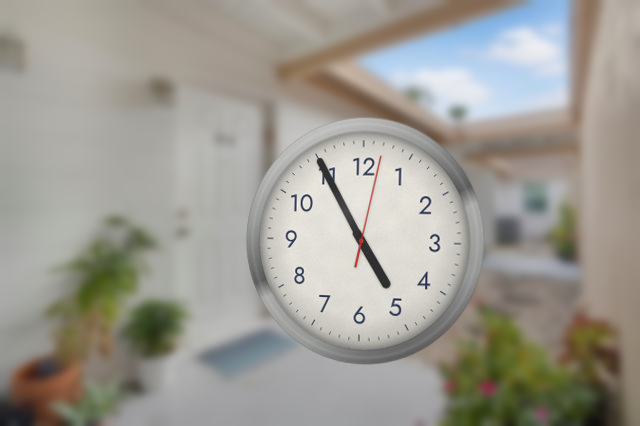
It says 4:55:02
